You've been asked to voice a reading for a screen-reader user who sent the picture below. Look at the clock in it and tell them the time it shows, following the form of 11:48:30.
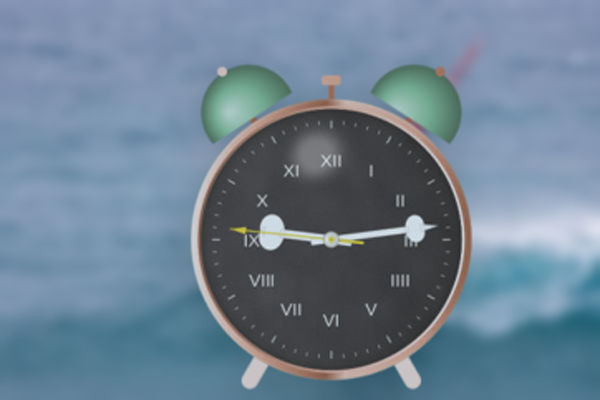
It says 9:13:46
